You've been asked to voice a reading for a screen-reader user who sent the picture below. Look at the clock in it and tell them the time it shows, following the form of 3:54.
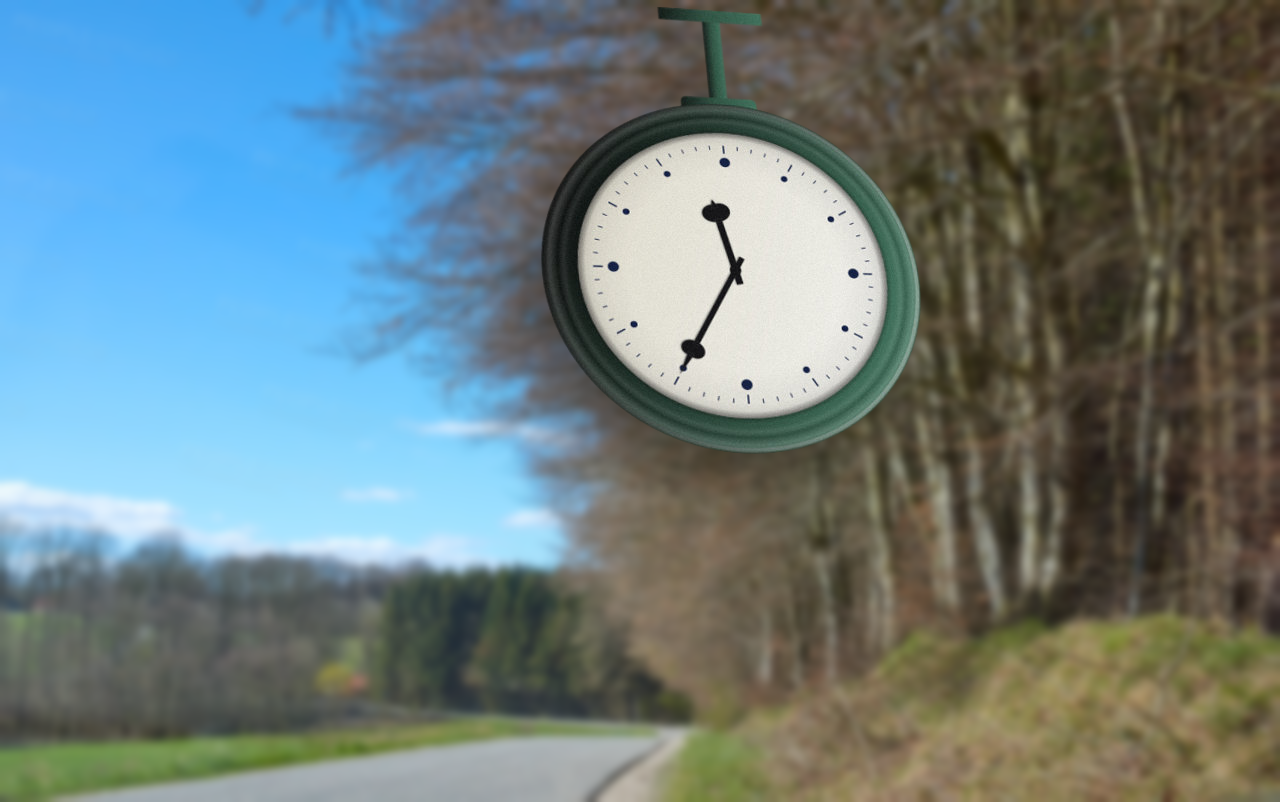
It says 11:35
